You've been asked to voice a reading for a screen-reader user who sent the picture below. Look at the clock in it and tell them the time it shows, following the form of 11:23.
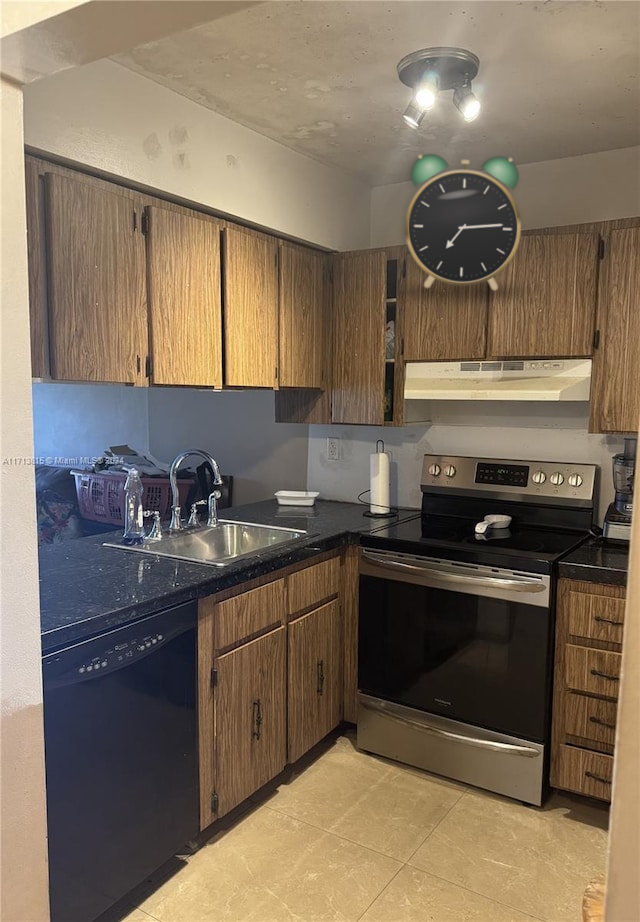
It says 7:14
